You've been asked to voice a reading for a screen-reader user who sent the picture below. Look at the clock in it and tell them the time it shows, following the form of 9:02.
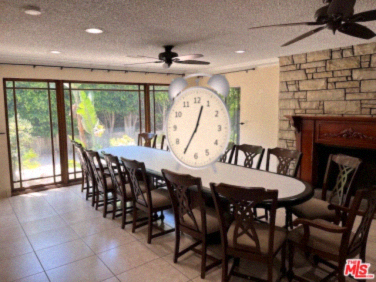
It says 12:35
